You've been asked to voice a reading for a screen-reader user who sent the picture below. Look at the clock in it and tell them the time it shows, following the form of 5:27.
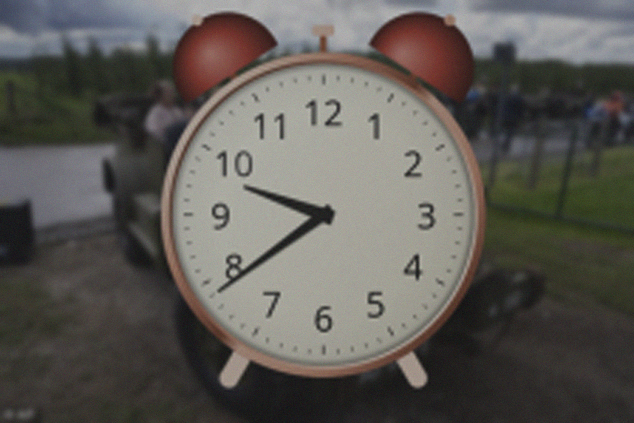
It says 9:39
